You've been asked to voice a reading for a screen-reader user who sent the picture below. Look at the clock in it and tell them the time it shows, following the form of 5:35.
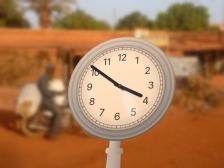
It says 3:51
